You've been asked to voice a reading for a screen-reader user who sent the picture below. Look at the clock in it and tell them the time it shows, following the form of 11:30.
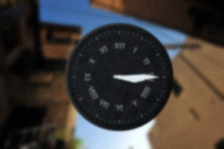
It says 3:15
